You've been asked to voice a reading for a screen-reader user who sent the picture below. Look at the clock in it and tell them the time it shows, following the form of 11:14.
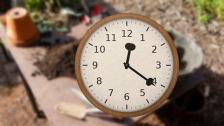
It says 12:21
